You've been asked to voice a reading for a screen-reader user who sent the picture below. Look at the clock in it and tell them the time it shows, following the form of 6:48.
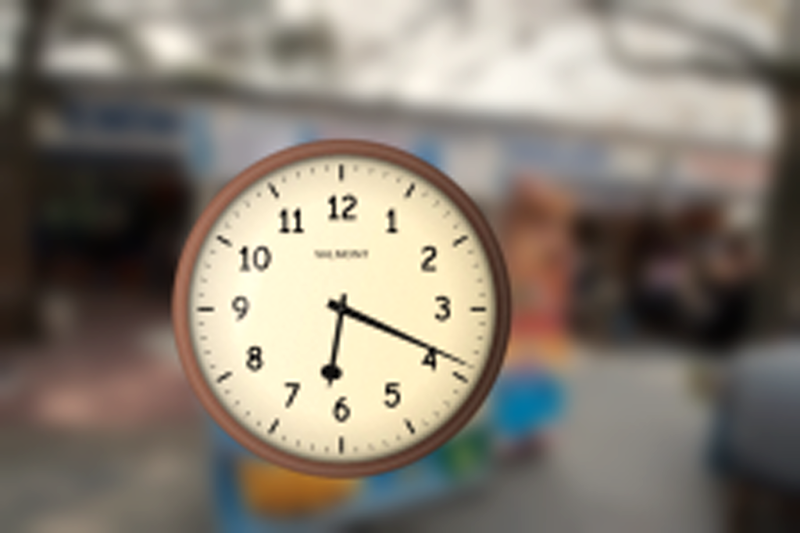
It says 6:19
